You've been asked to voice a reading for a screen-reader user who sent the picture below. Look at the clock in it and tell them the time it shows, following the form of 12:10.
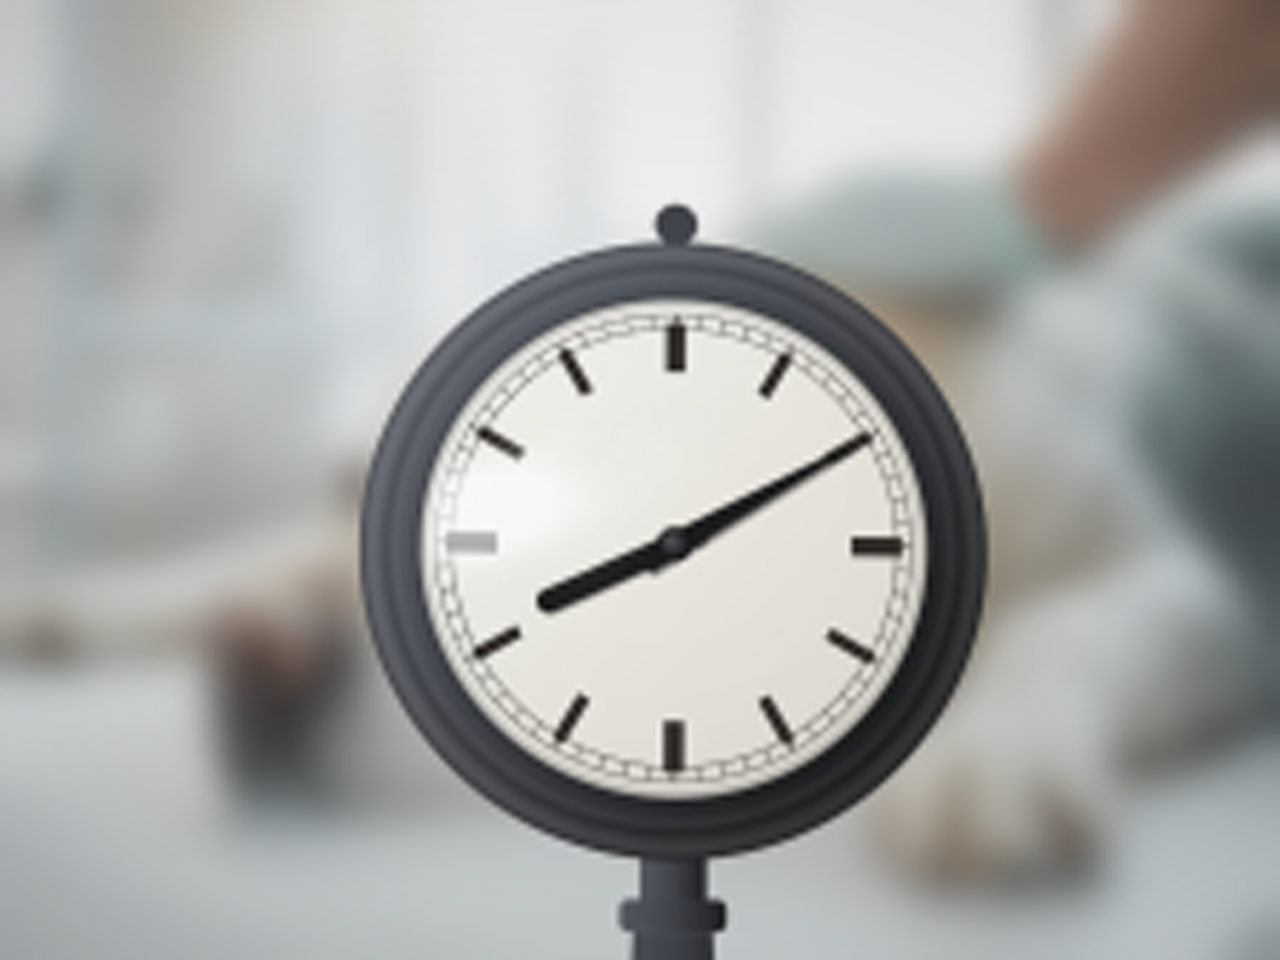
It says 8:10
